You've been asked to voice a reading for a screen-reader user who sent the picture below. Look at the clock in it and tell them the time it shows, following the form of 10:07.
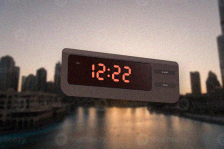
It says 12:22
